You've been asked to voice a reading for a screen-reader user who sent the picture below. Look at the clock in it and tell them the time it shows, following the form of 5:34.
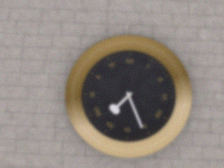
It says 7:26
